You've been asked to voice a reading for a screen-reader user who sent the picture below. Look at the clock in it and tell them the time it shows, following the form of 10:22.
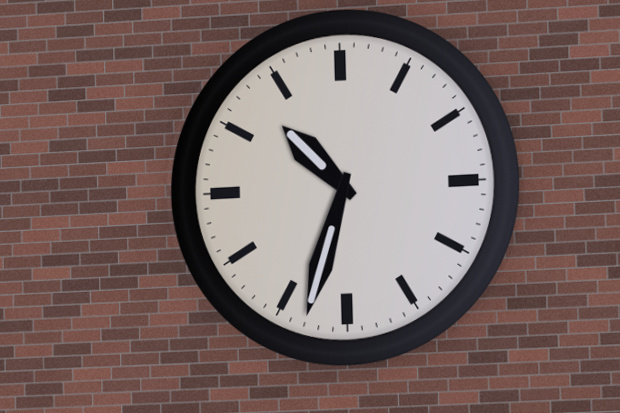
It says 10:33
